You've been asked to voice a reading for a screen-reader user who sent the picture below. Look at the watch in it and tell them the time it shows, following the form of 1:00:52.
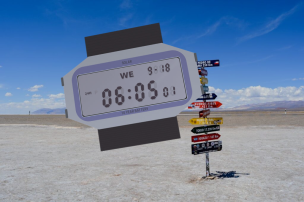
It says 6:05:01
